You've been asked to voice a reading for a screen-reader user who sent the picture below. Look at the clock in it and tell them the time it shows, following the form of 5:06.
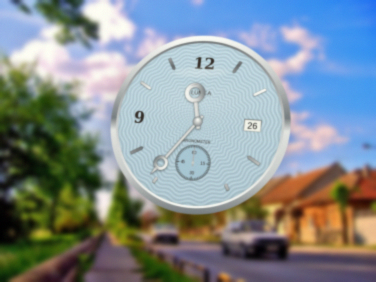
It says 11:36
